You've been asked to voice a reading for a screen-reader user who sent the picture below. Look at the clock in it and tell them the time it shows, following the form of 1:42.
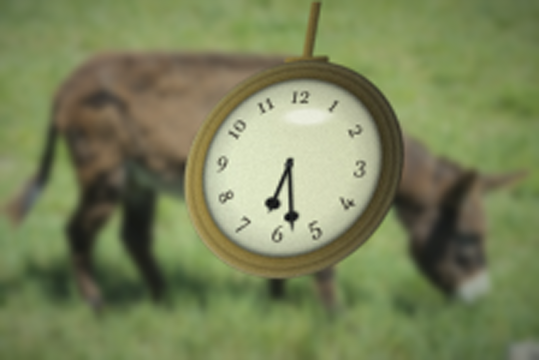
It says 6:28
